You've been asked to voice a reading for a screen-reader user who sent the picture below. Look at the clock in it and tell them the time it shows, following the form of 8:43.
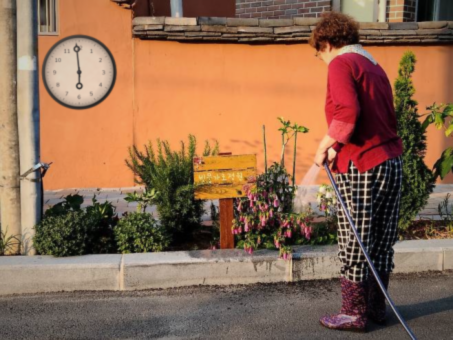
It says 5:59
